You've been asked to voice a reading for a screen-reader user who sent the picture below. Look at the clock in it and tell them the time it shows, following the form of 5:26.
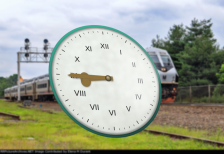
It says 8:45
